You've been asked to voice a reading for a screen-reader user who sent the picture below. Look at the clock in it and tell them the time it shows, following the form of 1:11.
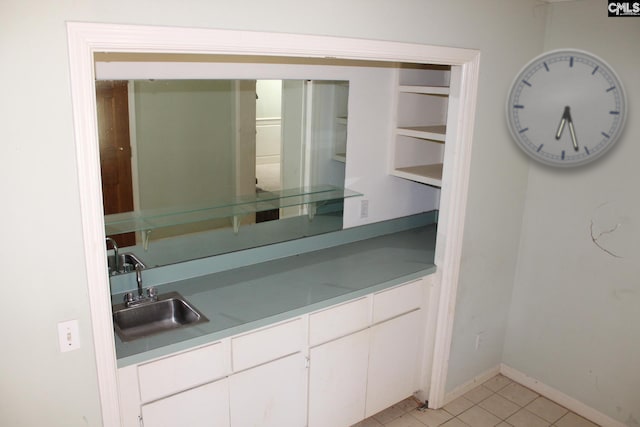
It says 6:27
